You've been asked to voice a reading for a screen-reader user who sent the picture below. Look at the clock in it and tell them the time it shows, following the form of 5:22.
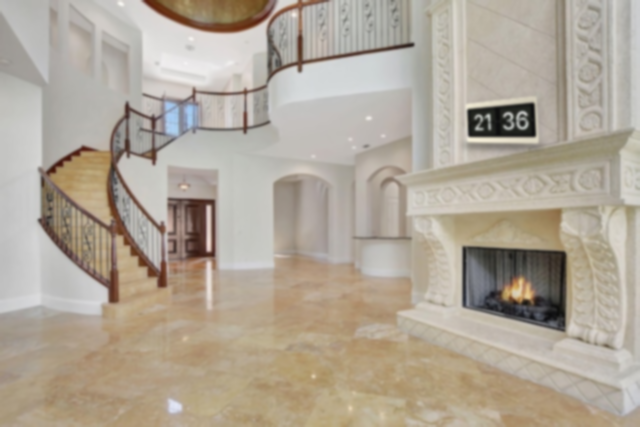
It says 21:36
